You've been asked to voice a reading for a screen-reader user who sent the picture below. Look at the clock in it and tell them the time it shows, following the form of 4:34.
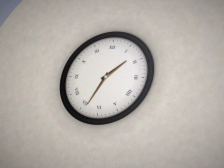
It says 1:34
